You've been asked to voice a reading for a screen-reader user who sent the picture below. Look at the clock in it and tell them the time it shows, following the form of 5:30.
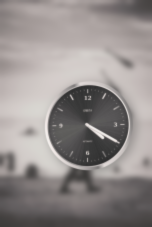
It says 4:20
